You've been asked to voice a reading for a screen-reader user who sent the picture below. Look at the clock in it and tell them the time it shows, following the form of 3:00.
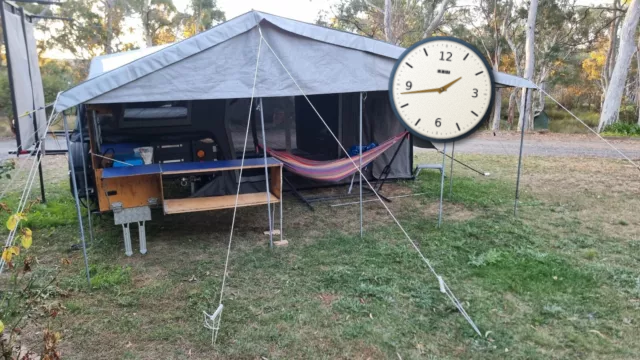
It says 1:43
